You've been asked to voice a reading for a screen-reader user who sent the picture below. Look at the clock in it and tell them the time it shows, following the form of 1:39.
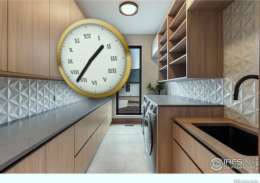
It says 1:37
